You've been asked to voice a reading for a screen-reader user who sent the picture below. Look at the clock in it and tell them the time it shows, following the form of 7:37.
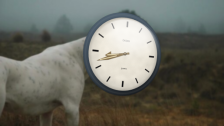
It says 8:42
